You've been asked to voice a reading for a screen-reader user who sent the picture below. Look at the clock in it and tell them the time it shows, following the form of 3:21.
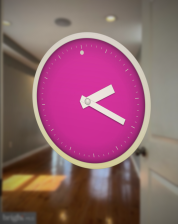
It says 2:20
